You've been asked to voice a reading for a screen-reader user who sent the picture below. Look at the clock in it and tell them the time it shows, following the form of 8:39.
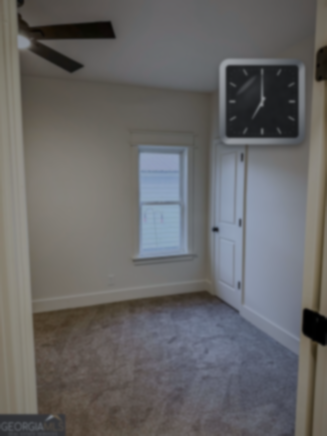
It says 7:00
